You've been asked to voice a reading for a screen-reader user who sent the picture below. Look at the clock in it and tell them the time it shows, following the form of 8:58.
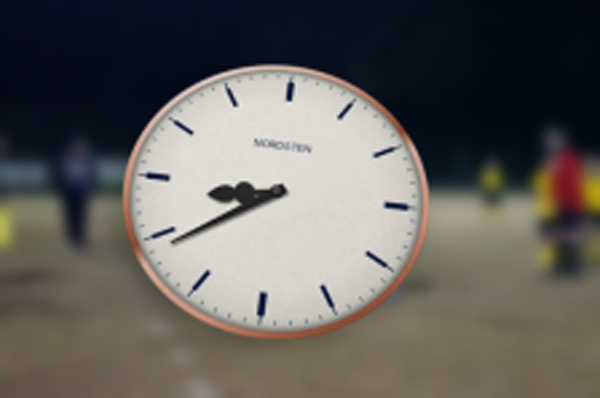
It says 8:39
